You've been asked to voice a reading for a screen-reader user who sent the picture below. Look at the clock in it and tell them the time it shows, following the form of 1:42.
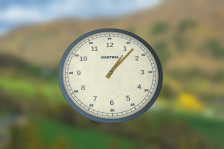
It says 1:07
